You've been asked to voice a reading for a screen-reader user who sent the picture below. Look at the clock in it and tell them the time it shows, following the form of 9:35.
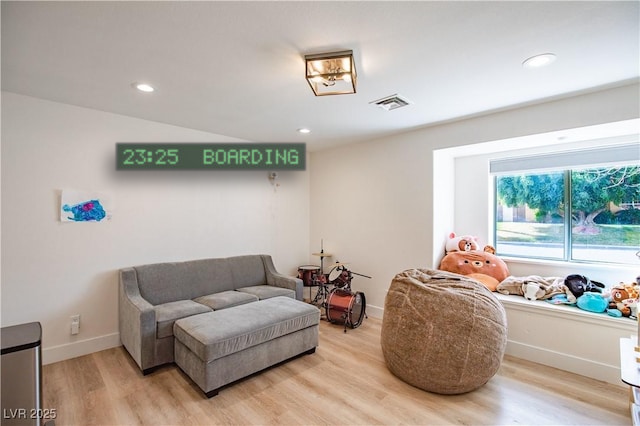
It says 23:25
